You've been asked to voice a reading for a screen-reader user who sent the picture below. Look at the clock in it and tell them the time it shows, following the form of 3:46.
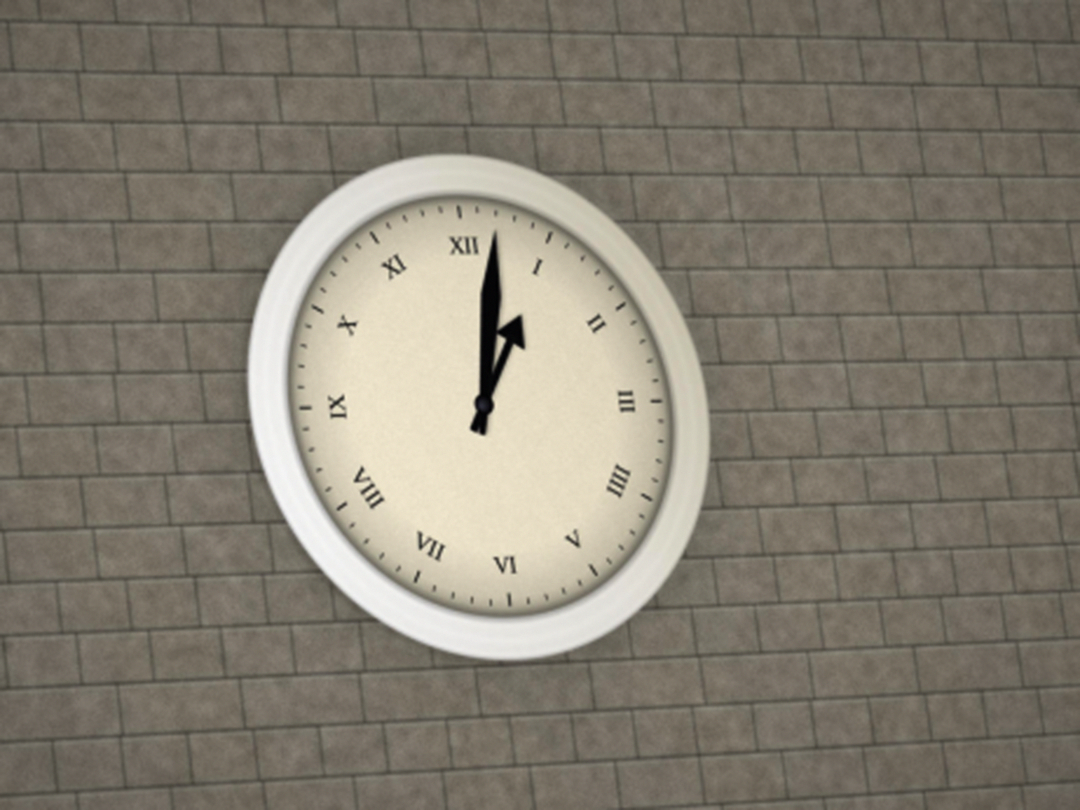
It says 1:02
